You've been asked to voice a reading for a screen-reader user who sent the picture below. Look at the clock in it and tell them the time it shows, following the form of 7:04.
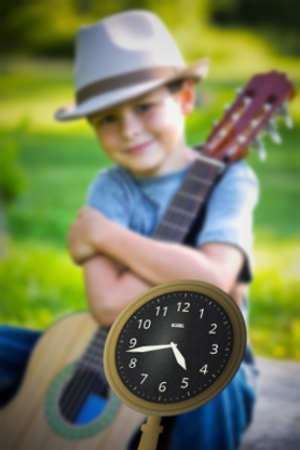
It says 4:43
